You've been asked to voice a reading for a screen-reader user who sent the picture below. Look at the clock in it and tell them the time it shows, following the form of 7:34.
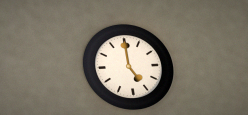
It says 5:00
